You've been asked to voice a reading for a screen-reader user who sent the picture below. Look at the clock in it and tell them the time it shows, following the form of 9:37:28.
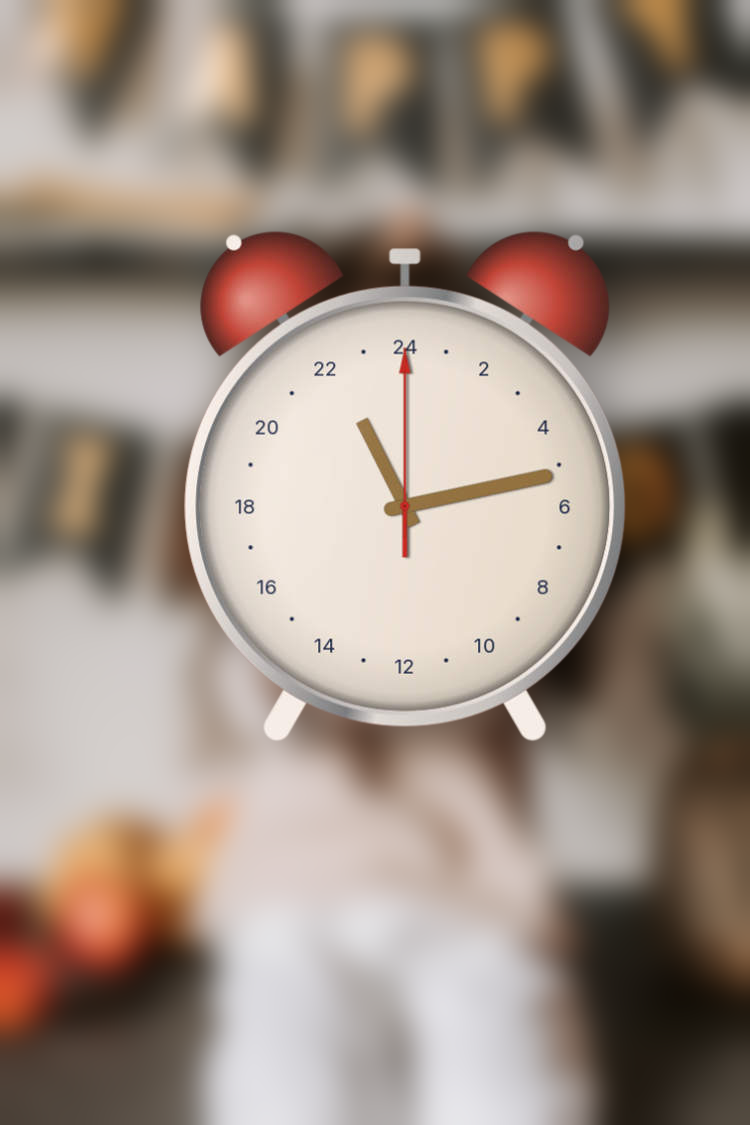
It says 22:13:00
